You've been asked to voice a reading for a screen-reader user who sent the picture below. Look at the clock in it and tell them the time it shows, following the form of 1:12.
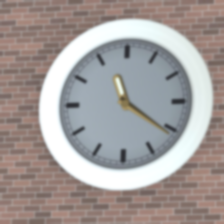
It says 11:21
